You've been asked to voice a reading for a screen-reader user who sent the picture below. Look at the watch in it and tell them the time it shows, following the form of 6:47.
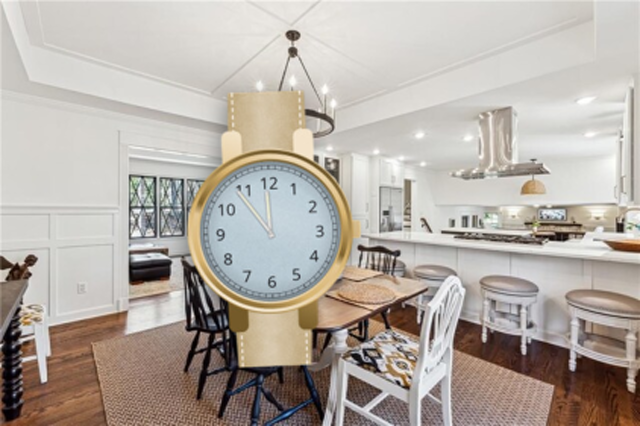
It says 11:54
